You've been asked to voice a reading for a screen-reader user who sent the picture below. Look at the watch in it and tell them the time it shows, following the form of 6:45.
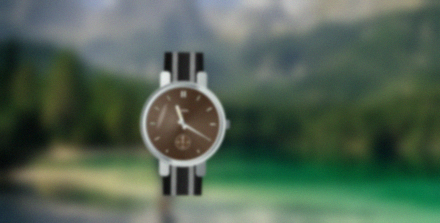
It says 11:20
